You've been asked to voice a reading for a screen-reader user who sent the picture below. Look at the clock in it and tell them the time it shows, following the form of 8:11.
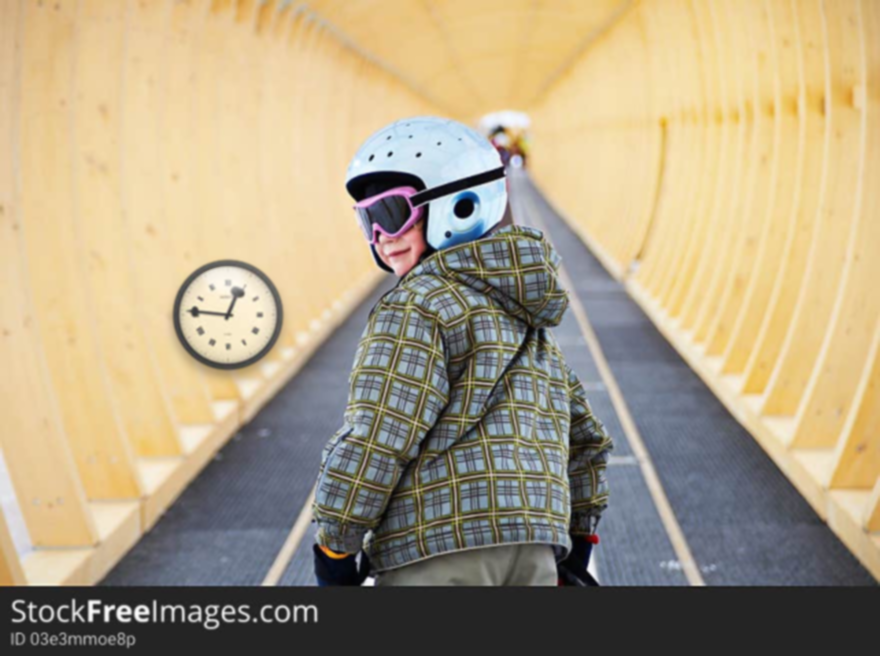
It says 12:46
